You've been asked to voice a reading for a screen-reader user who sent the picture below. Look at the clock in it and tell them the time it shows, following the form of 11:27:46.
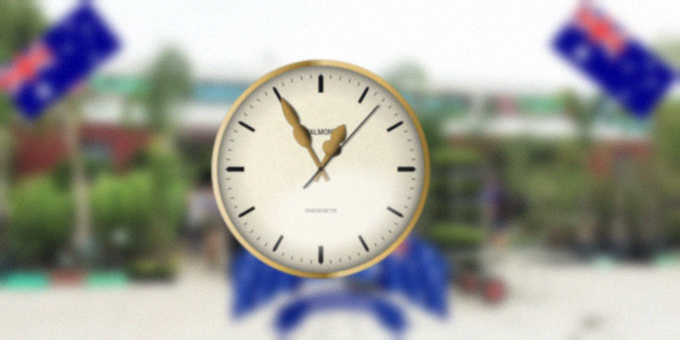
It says 12:55:07
